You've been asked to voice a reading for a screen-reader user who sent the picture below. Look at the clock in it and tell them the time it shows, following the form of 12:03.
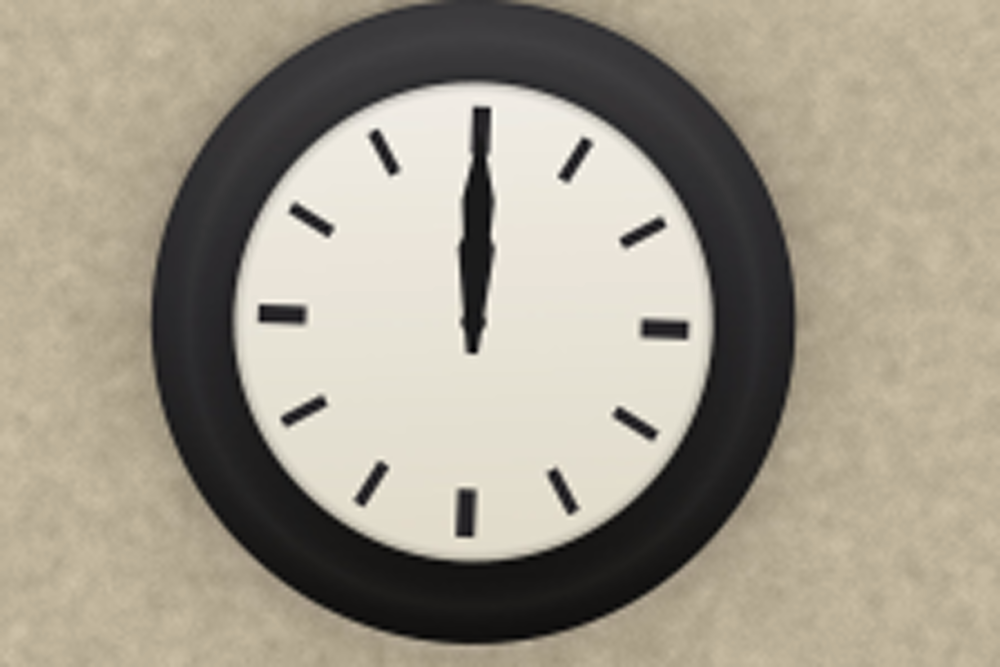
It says 12:00
